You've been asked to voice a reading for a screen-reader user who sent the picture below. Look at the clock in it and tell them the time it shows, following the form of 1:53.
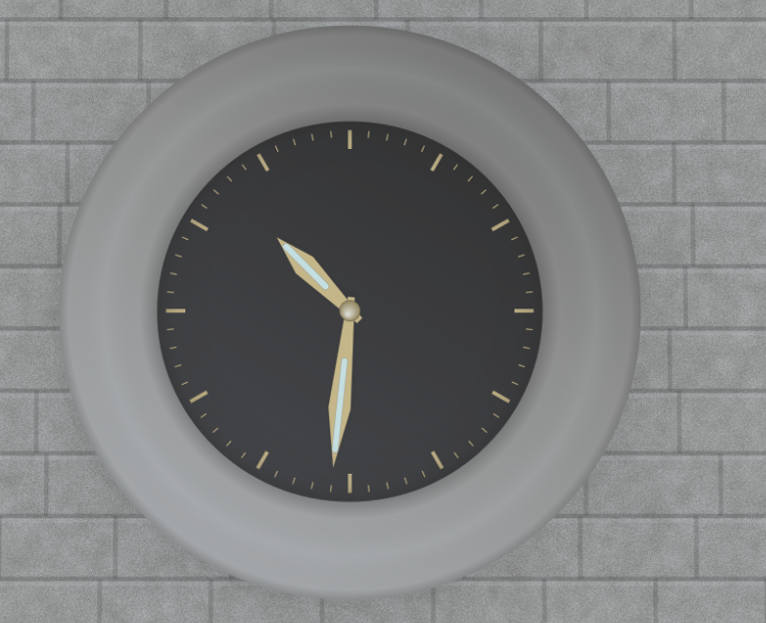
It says 10:31
